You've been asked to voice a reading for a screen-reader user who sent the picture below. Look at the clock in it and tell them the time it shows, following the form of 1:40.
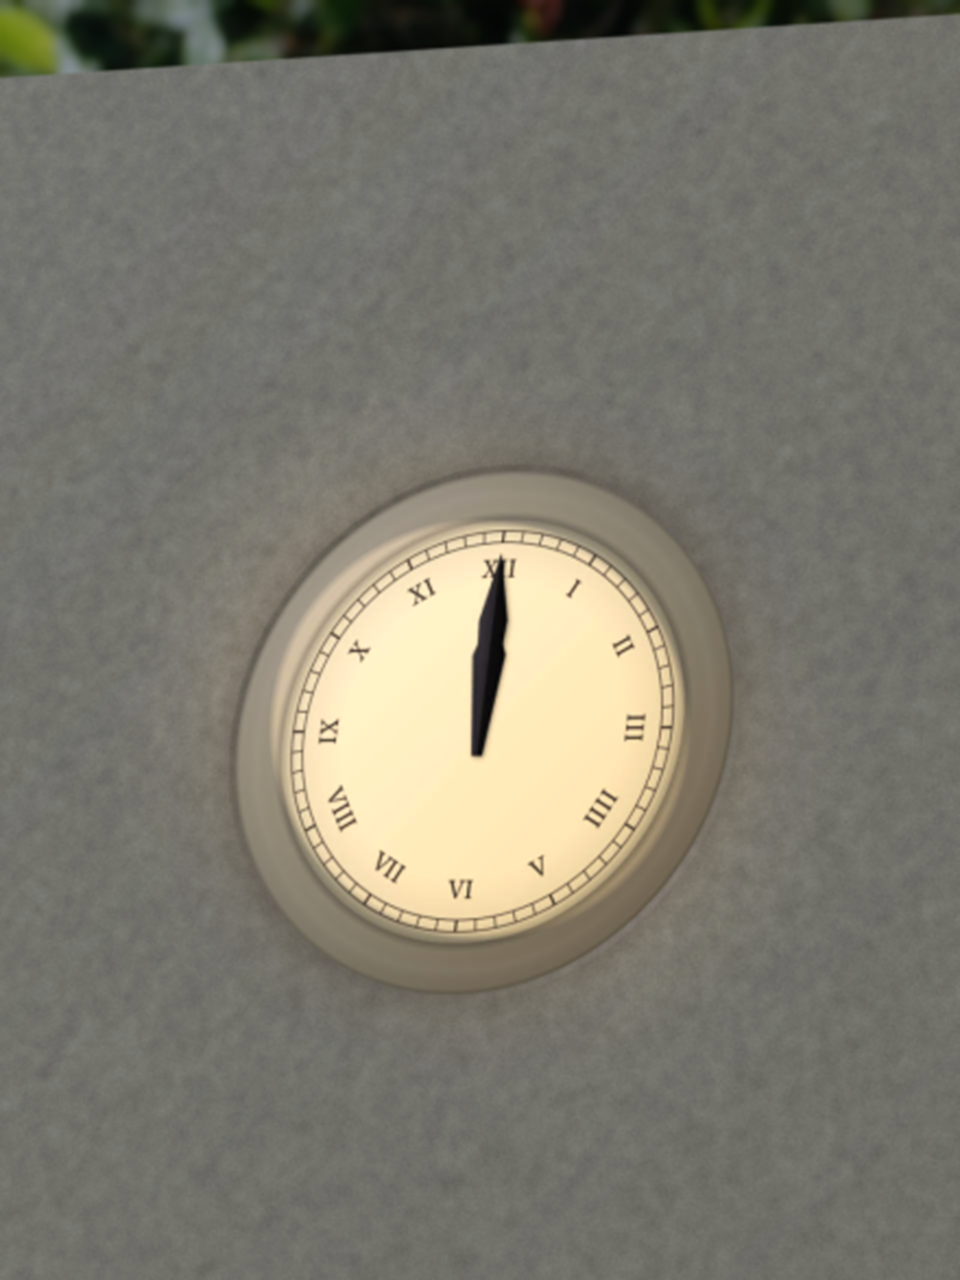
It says 12:00
